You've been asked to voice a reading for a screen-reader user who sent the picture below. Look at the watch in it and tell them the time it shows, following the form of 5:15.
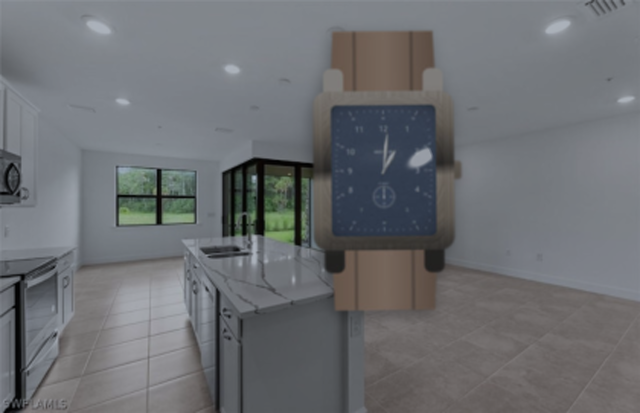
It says 1:01
